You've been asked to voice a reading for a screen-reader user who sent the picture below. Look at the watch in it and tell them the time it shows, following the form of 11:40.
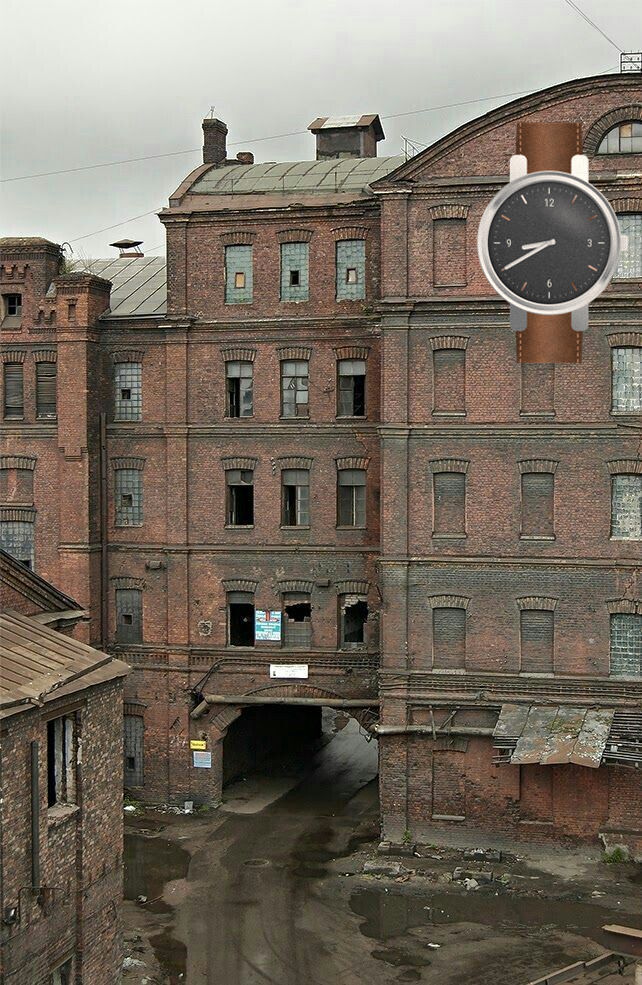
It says 8:40
